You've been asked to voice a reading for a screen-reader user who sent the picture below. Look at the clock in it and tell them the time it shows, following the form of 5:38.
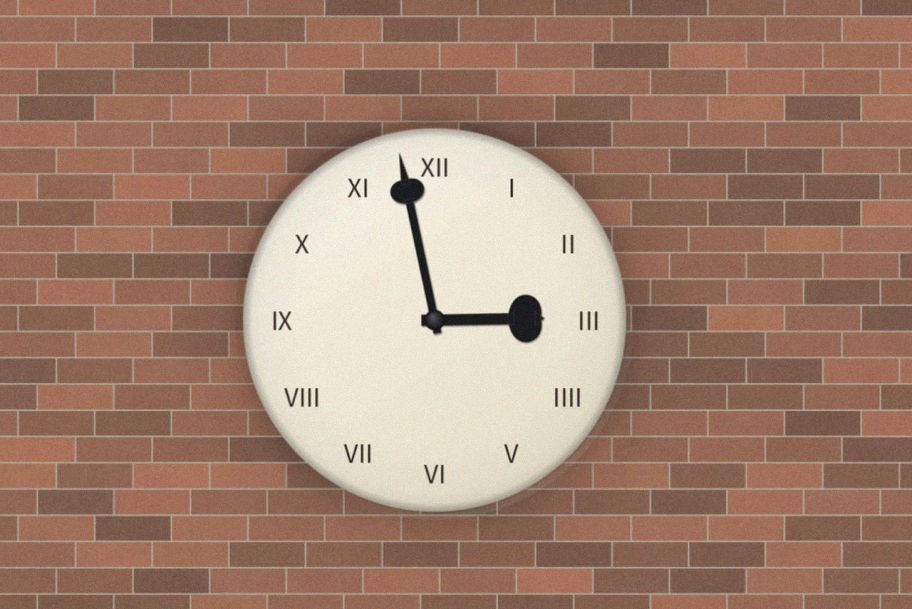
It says 2:58
